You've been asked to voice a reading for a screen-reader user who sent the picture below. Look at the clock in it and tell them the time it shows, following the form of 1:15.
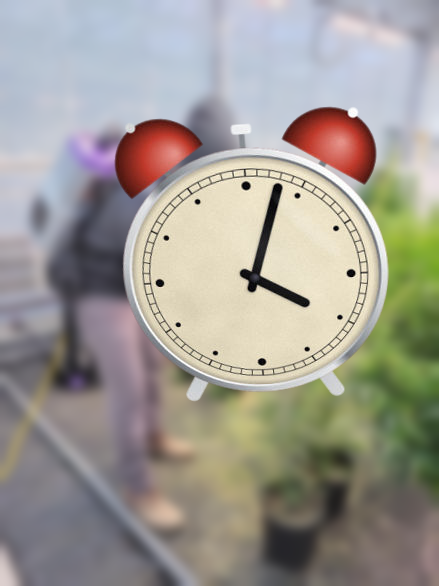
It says 4:03
